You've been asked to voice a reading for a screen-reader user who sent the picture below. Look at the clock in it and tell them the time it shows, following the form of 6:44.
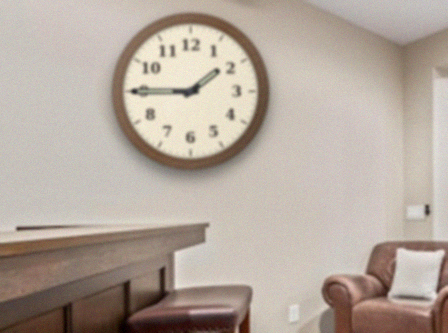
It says 1:45
